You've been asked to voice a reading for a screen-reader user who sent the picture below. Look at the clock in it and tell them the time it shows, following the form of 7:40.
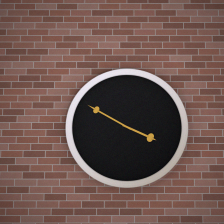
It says 3:50
